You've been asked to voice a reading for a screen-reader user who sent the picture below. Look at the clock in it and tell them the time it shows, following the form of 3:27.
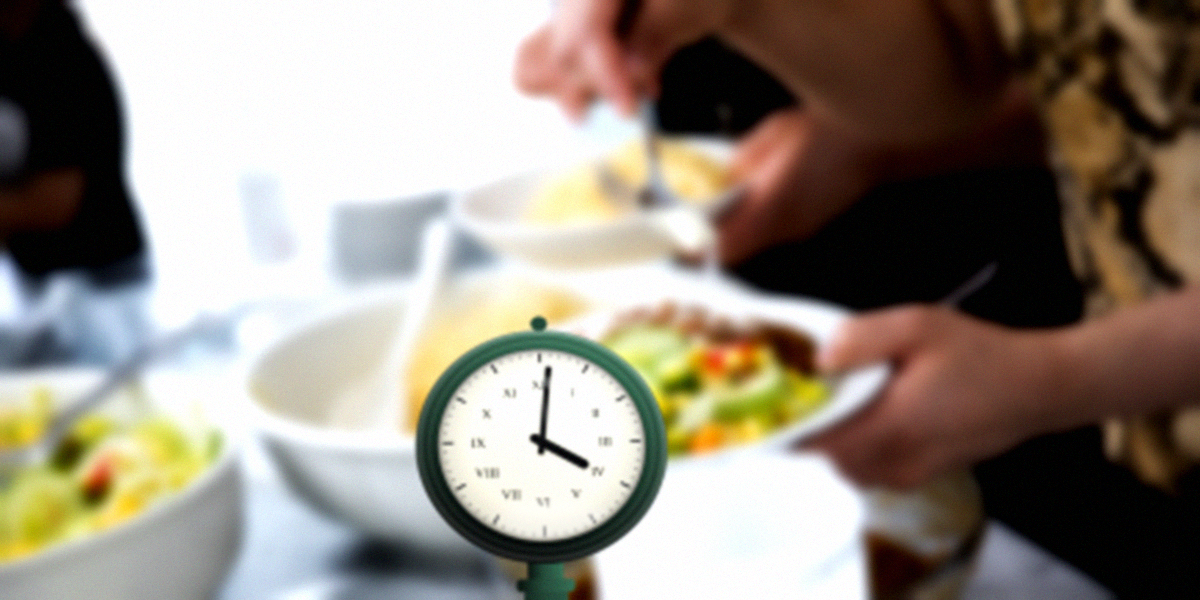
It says 4:01
